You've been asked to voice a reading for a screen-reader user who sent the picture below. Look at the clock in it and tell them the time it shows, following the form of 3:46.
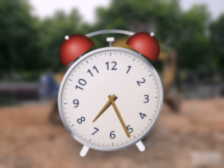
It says 7:26
